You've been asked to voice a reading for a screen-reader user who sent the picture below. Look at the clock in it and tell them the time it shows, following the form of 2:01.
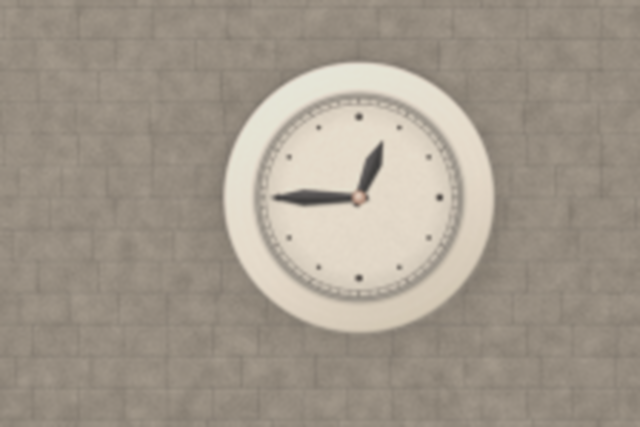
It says 12:45
